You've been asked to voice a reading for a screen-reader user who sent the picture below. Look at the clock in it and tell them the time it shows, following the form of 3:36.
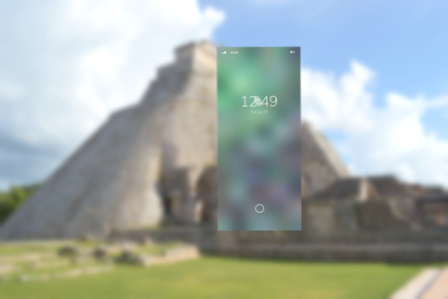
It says 12:49
